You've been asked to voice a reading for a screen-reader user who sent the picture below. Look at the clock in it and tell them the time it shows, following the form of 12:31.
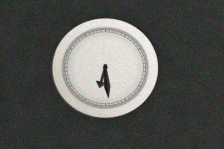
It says 6:29
